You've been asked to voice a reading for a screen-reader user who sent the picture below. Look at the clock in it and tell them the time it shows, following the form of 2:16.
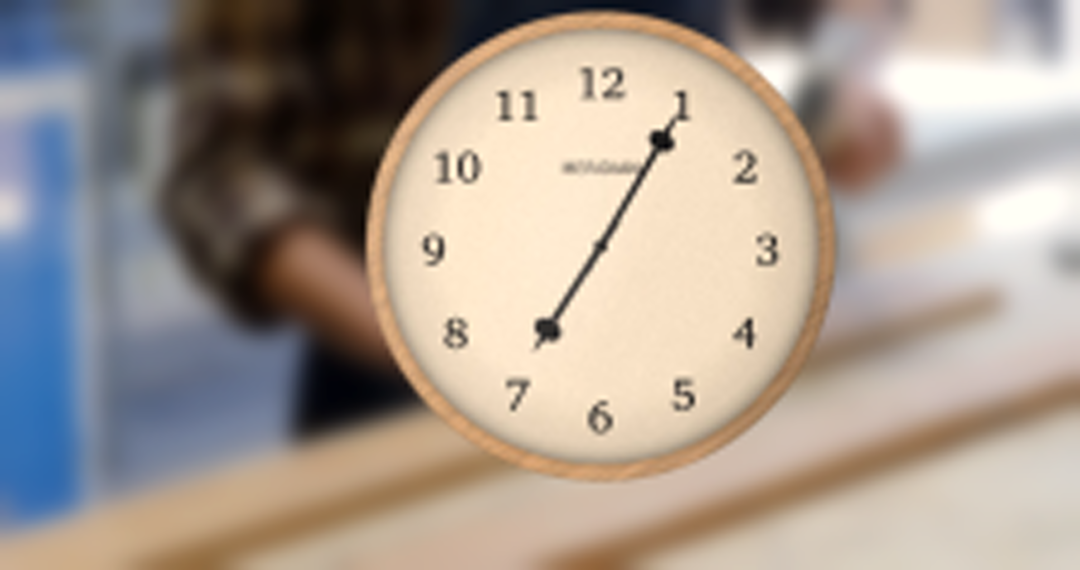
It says 7:05
